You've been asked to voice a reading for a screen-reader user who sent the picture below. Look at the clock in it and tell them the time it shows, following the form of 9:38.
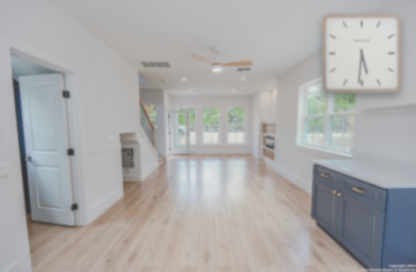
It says 5:31
